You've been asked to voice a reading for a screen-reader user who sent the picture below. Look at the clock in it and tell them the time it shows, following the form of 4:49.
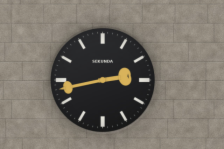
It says 2:43
